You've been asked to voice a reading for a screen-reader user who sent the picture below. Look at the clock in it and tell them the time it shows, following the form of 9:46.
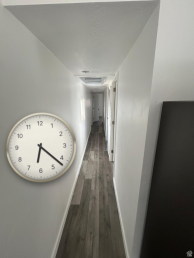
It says 6:22
